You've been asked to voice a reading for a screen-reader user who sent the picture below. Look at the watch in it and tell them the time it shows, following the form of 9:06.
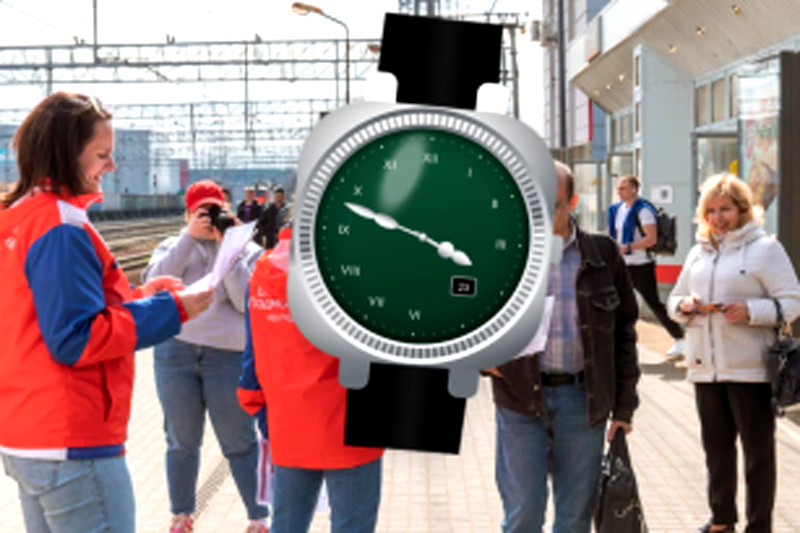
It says 3:48
